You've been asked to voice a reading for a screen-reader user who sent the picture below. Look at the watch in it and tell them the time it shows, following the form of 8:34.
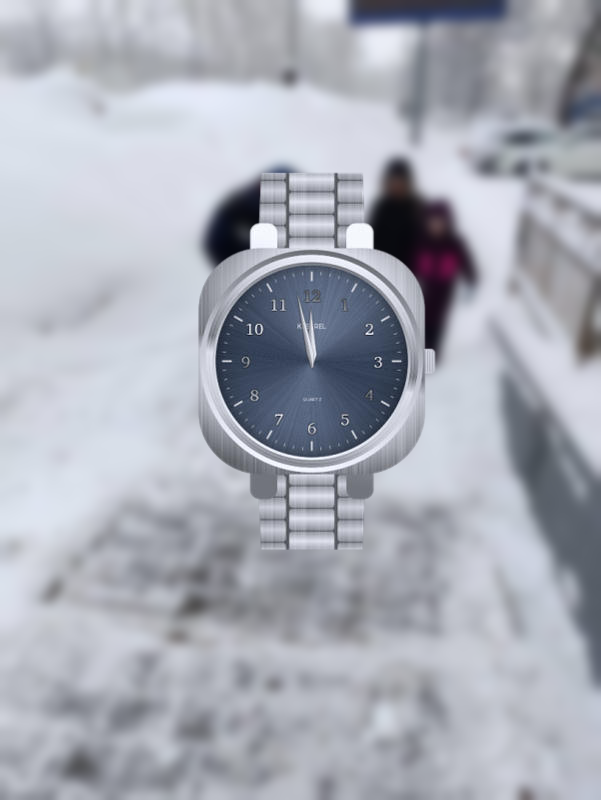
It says 11:58
